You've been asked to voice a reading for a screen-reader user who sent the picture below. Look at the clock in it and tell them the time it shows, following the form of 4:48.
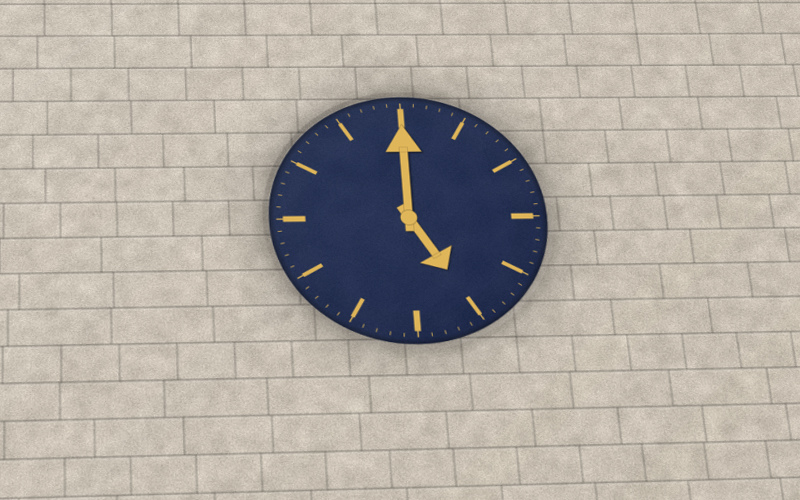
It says 5:00
